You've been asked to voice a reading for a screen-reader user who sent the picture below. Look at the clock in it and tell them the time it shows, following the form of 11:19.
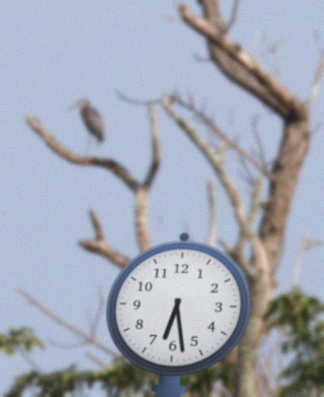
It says 6:28
